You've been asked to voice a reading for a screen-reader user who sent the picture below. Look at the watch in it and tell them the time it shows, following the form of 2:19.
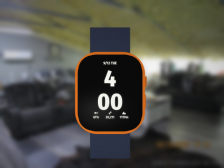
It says 4:00
